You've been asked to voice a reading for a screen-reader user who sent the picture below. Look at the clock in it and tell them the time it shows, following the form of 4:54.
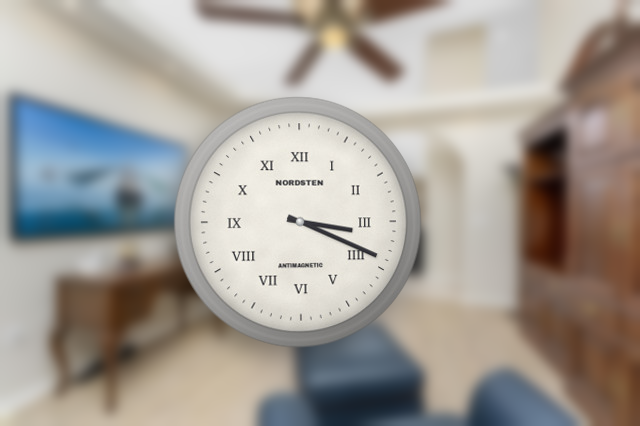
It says 3:19
